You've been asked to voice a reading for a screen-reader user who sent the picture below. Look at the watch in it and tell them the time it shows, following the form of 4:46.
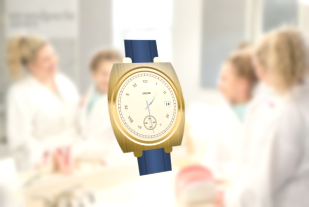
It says 1:29
